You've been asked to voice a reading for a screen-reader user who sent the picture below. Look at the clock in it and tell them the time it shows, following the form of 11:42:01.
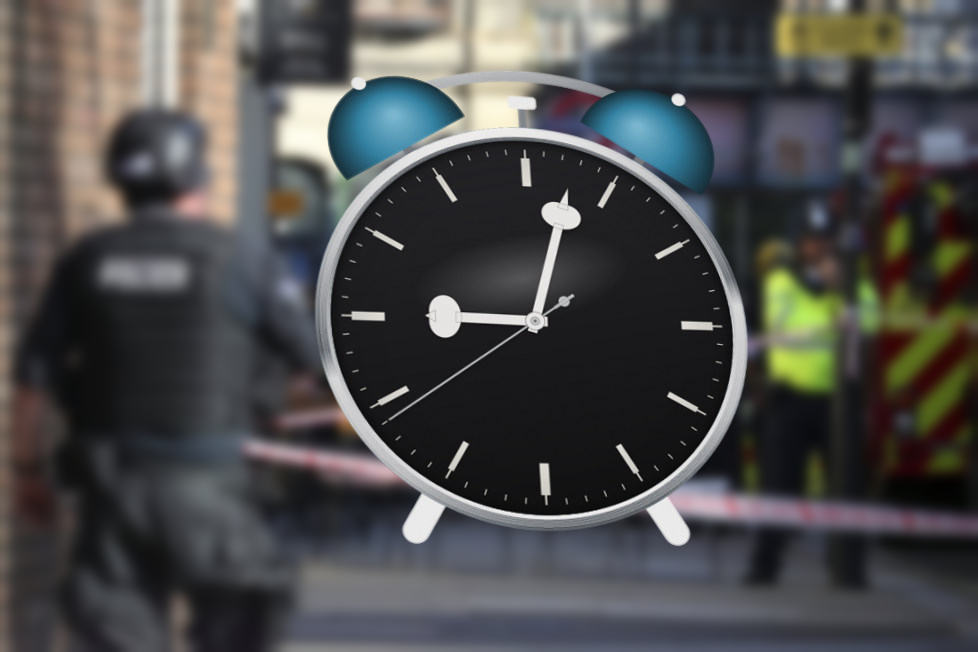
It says 9:02:39
